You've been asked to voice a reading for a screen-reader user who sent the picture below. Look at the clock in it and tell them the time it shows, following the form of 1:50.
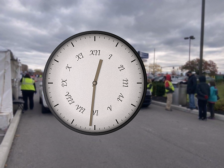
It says 12:31
